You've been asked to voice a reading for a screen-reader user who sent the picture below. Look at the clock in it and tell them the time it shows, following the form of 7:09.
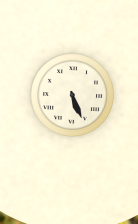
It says 5:26
